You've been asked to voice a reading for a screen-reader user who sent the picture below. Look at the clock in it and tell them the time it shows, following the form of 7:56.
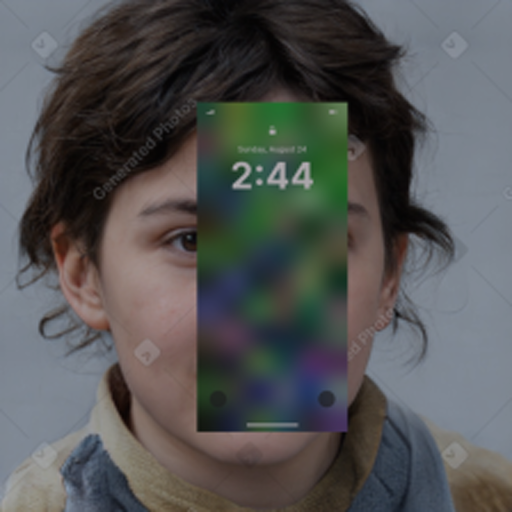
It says 2:44
